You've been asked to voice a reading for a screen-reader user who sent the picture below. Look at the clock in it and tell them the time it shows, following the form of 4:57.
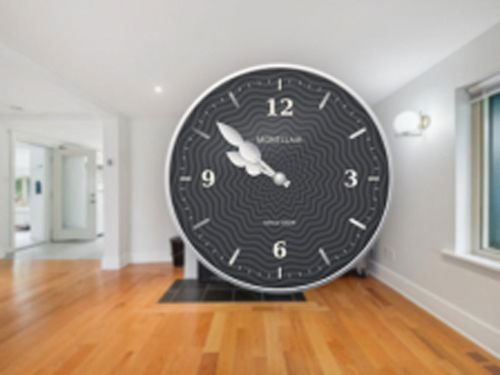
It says 9:52
